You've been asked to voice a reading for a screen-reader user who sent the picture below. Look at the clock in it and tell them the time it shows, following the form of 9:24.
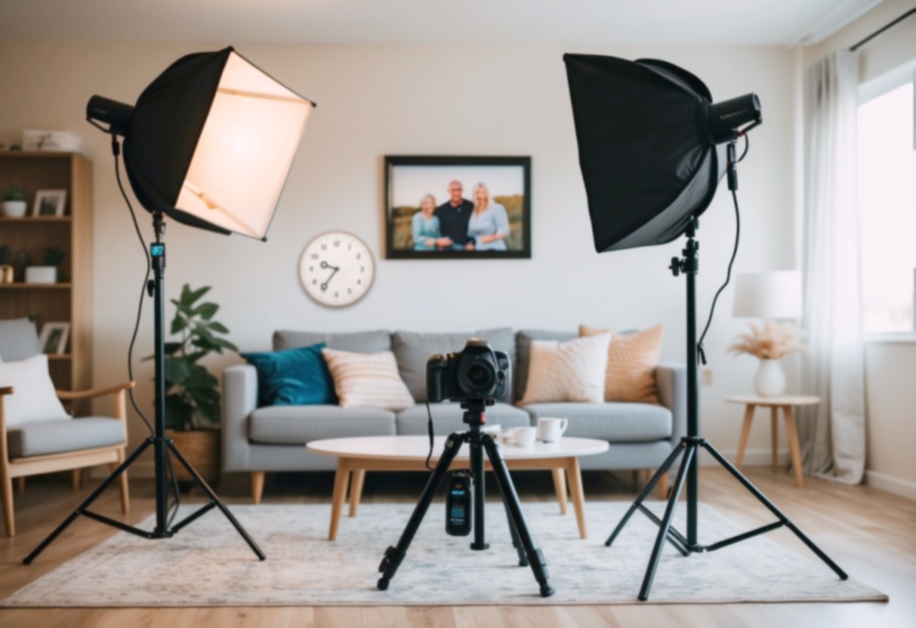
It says 9:36
